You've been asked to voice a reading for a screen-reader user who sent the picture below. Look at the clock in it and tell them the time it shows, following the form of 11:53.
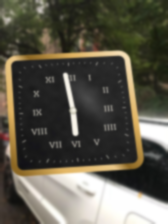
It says 5:59
